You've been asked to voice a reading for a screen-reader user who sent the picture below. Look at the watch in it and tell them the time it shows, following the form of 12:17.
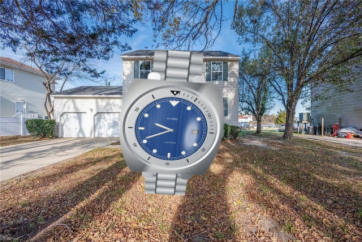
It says 9:41
